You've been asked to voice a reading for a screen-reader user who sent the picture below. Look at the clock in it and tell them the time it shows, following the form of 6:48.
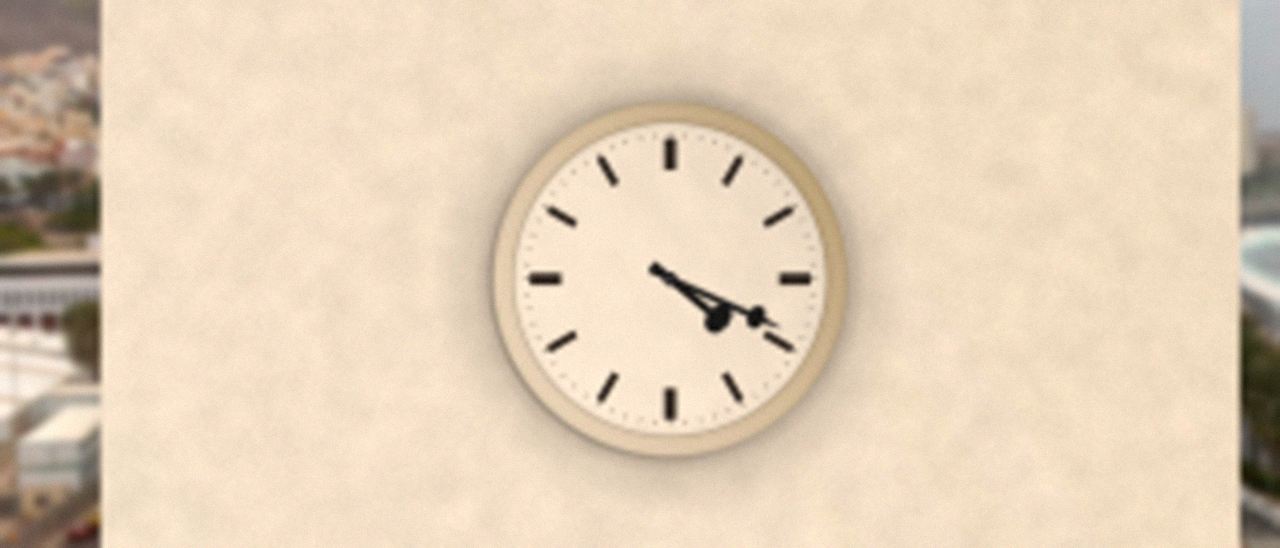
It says 4:19
